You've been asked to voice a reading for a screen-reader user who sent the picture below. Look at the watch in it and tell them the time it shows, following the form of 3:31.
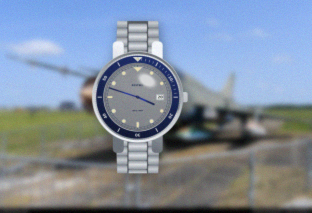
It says 3:48
